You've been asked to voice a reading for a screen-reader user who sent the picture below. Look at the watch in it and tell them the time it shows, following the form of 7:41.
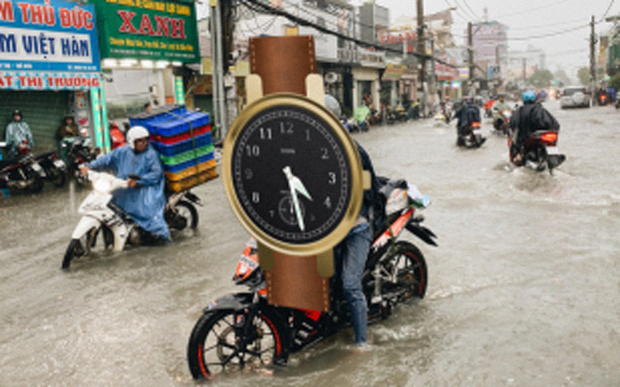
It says 4:28
